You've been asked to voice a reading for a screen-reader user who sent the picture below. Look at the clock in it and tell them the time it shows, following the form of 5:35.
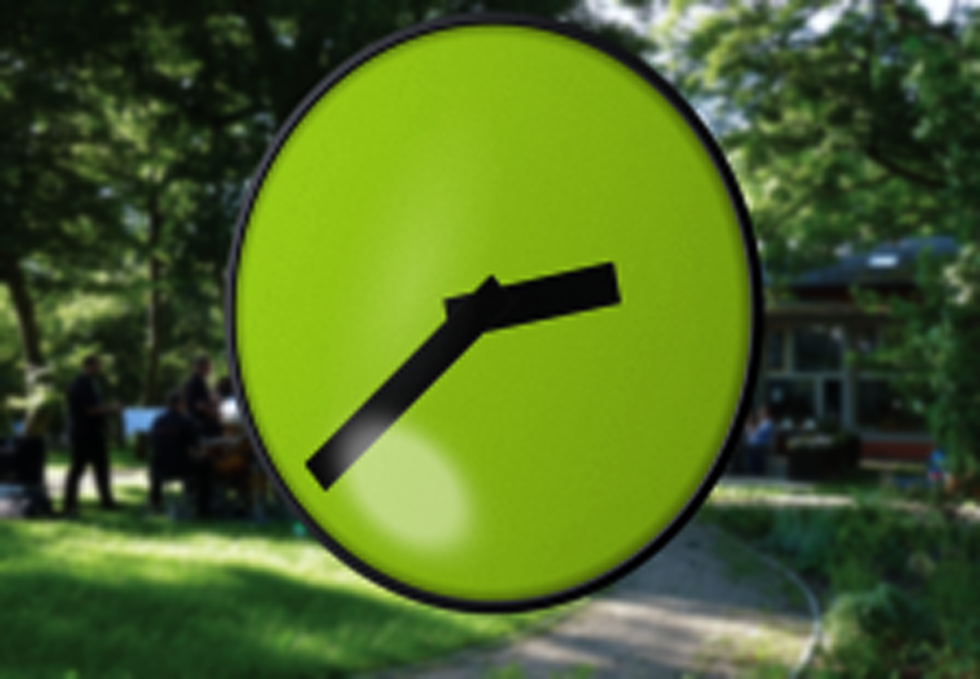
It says 2:38
